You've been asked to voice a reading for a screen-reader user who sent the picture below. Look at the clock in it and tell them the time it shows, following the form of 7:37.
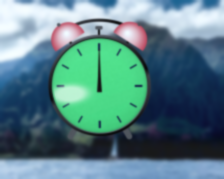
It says 12:00
